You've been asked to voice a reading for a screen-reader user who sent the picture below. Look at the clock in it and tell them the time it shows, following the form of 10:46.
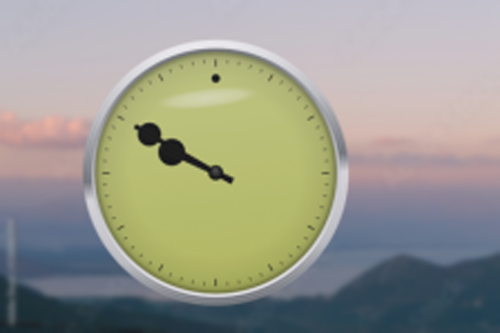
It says 9:50
